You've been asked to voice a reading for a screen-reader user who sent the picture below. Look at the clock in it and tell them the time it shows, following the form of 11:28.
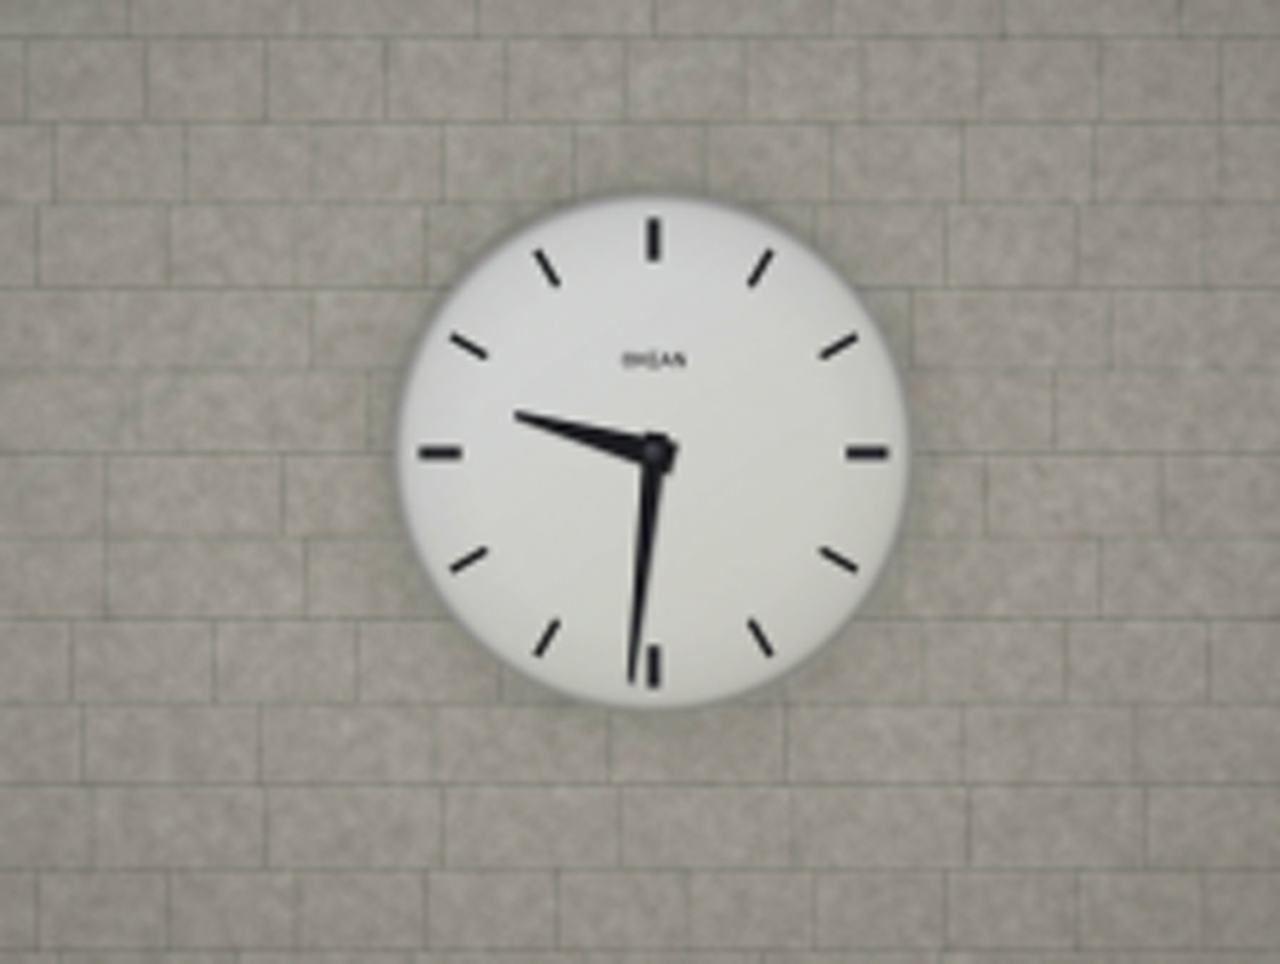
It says 9:31
